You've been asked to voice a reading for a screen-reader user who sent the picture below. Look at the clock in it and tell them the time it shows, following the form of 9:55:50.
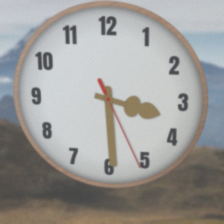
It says 3:29:26
